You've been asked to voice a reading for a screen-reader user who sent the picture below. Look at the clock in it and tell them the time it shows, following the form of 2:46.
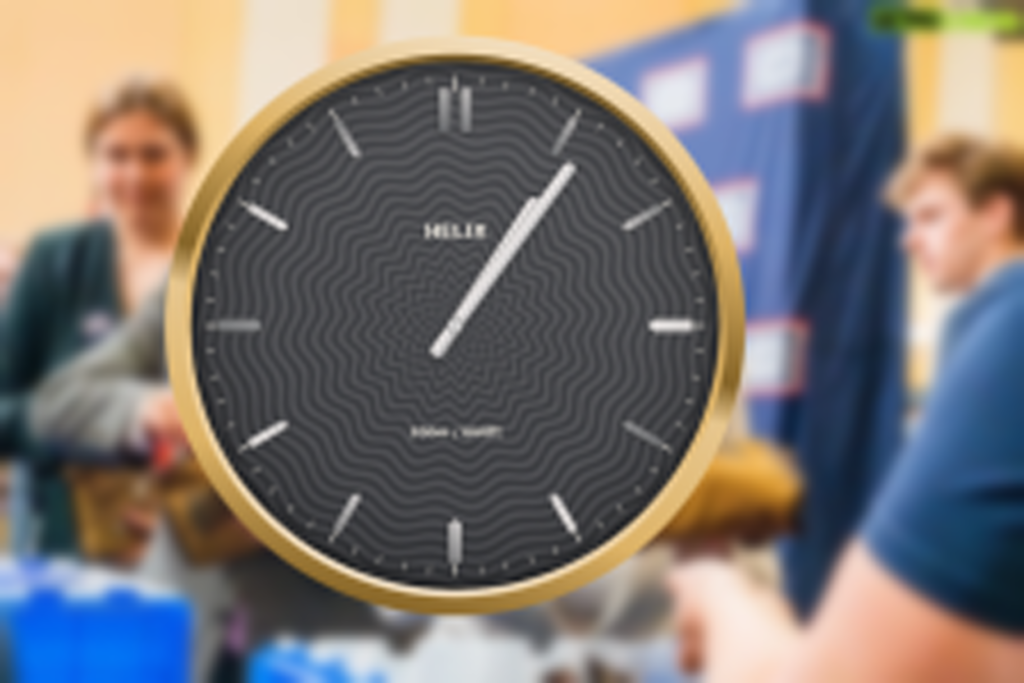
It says 1:06
